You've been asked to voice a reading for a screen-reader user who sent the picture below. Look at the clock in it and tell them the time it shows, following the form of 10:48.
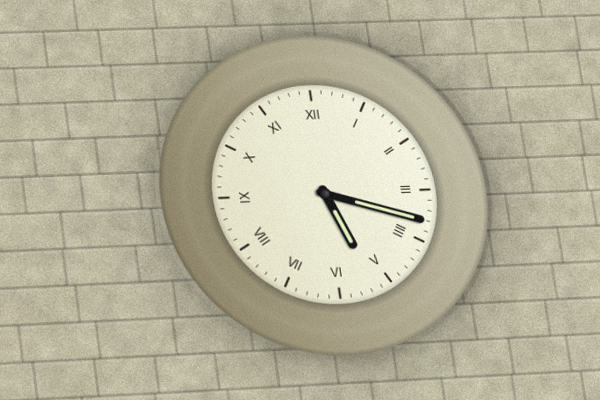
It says 5:18
